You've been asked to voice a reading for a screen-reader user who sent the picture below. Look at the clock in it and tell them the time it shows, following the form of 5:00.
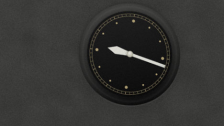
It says 9:17
